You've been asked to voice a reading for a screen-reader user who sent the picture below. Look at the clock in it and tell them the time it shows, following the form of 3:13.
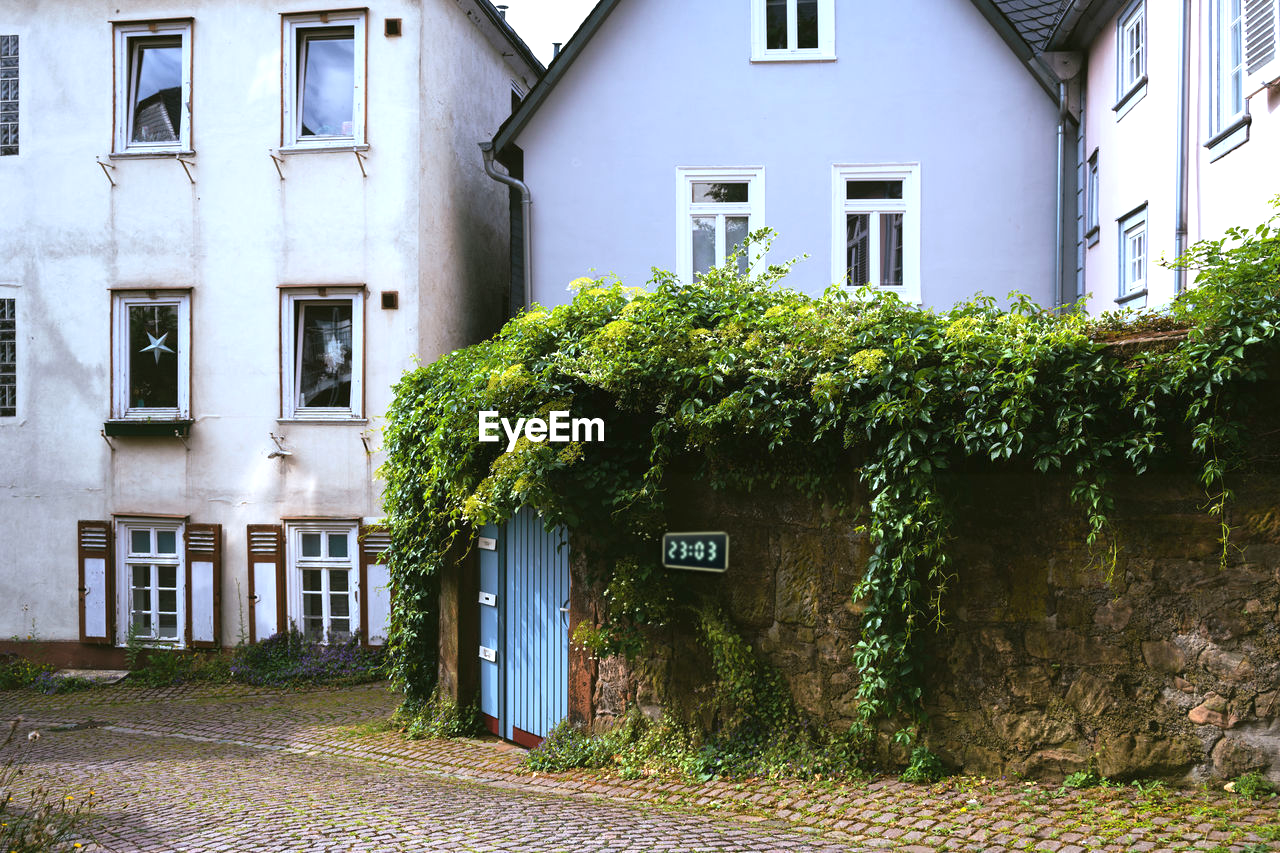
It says 23:03
